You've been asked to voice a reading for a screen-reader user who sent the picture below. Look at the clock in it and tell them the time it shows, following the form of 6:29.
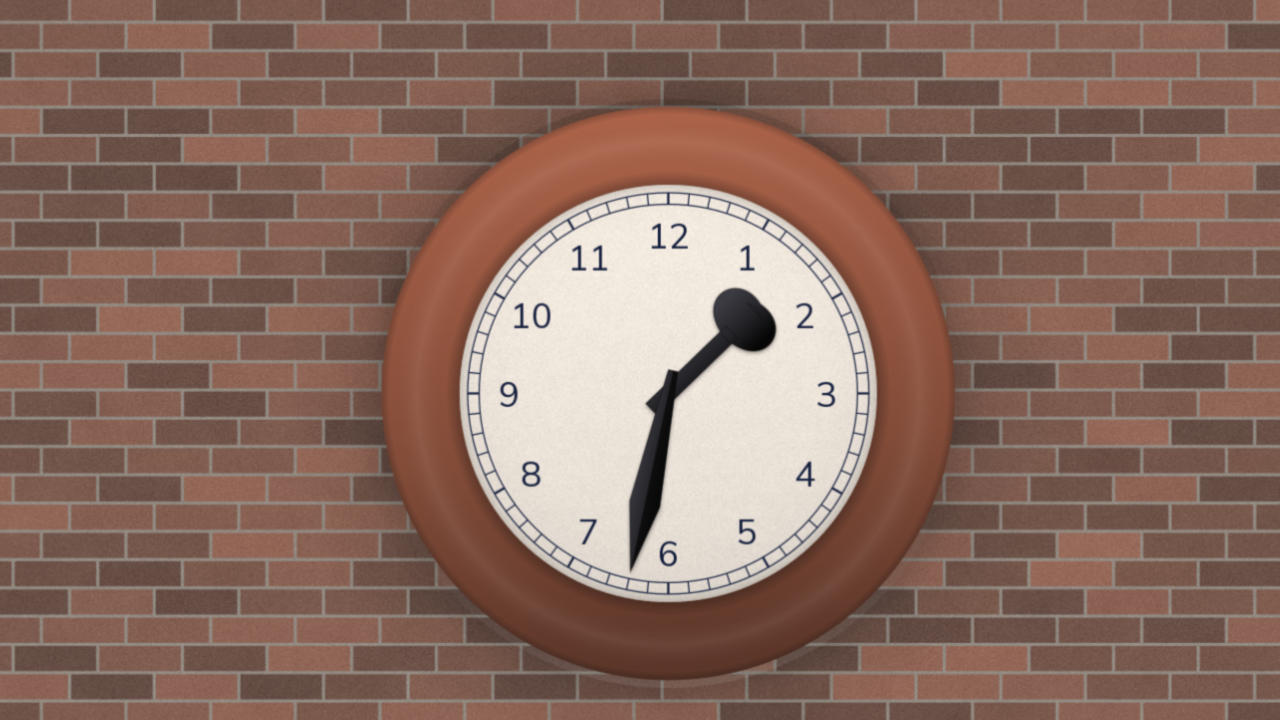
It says 1:32
